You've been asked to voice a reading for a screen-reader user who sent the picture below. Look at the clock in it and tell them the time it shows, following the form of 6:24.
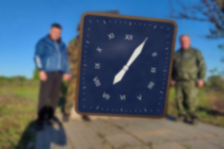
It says 7:05
